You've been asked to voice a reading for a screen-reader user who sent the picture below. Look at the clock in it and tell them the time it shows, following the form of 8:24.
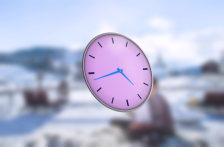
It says 4:43
